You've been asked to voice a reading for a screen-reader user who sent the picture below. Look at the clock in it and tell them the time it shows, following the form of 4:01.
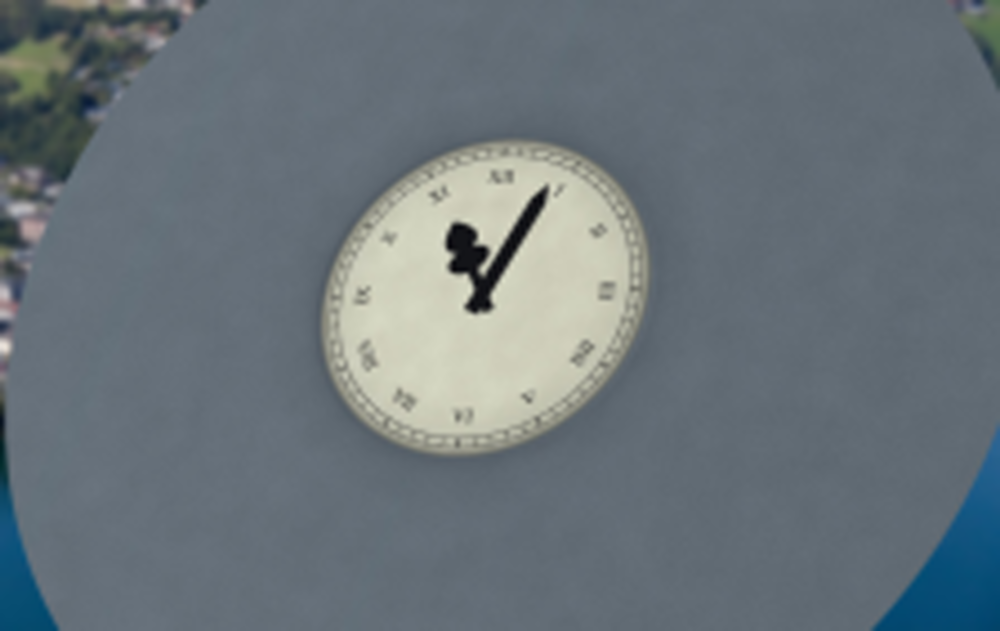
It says 11:04
